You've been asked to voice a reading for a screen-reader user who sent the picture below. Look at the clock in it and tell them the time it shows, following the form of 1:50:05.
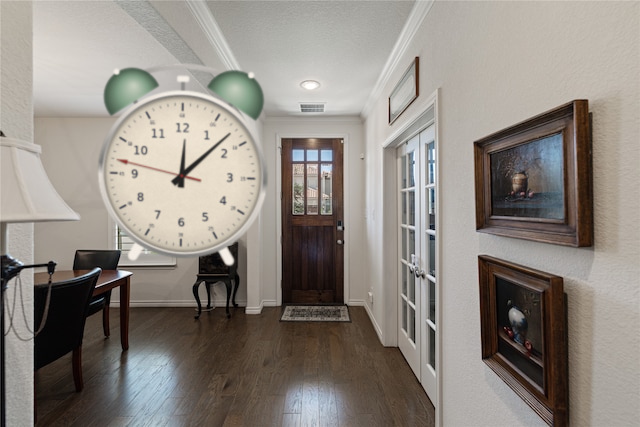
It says 12:07:47
